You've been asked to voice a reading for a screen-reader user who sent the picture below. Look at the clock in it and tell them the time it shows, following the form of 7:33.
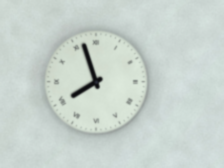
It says 7:57
